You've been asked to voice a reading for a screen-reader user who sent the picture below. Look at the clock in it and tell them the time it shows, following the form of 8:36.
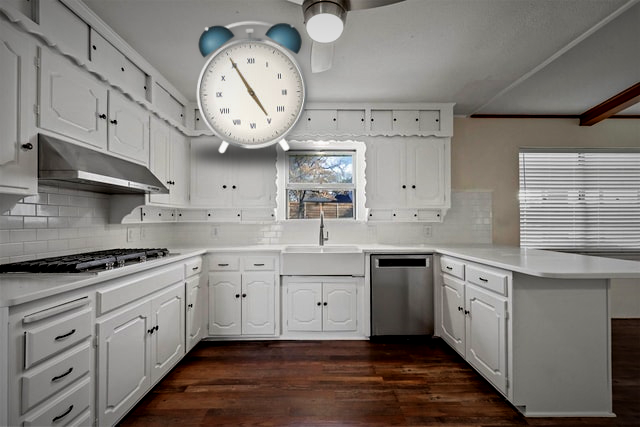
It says 4:55
